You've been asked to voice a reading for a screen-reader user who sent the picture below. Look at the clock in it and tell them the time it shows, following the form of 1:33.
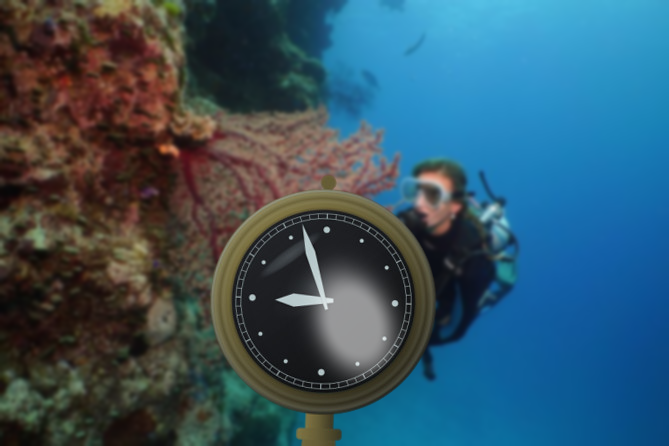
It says 8:57
